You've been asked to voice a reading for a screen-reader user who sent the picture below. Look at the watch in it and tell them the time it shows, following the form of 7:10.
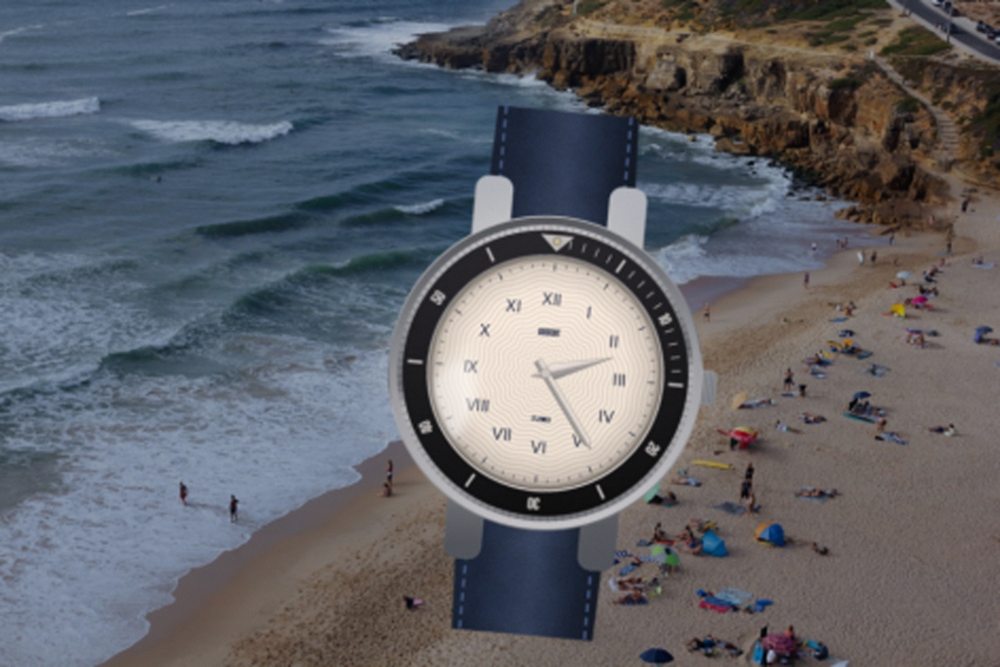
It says 2:24
